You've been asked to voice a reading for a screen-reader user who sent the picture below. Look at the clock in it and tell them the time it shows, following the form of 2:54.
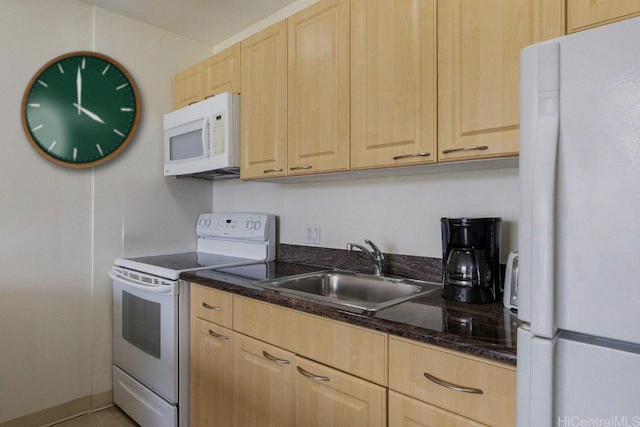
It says 3:59
